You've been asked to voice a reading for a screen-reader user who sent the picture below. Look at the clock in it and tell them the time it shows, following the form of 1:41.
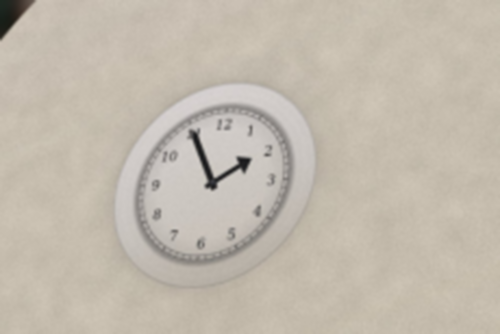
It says 1:55
